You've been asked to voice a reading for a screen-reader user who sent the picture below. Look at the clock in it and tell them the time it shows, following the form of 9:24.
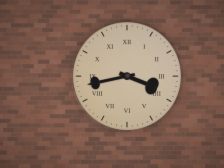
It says 3:43
